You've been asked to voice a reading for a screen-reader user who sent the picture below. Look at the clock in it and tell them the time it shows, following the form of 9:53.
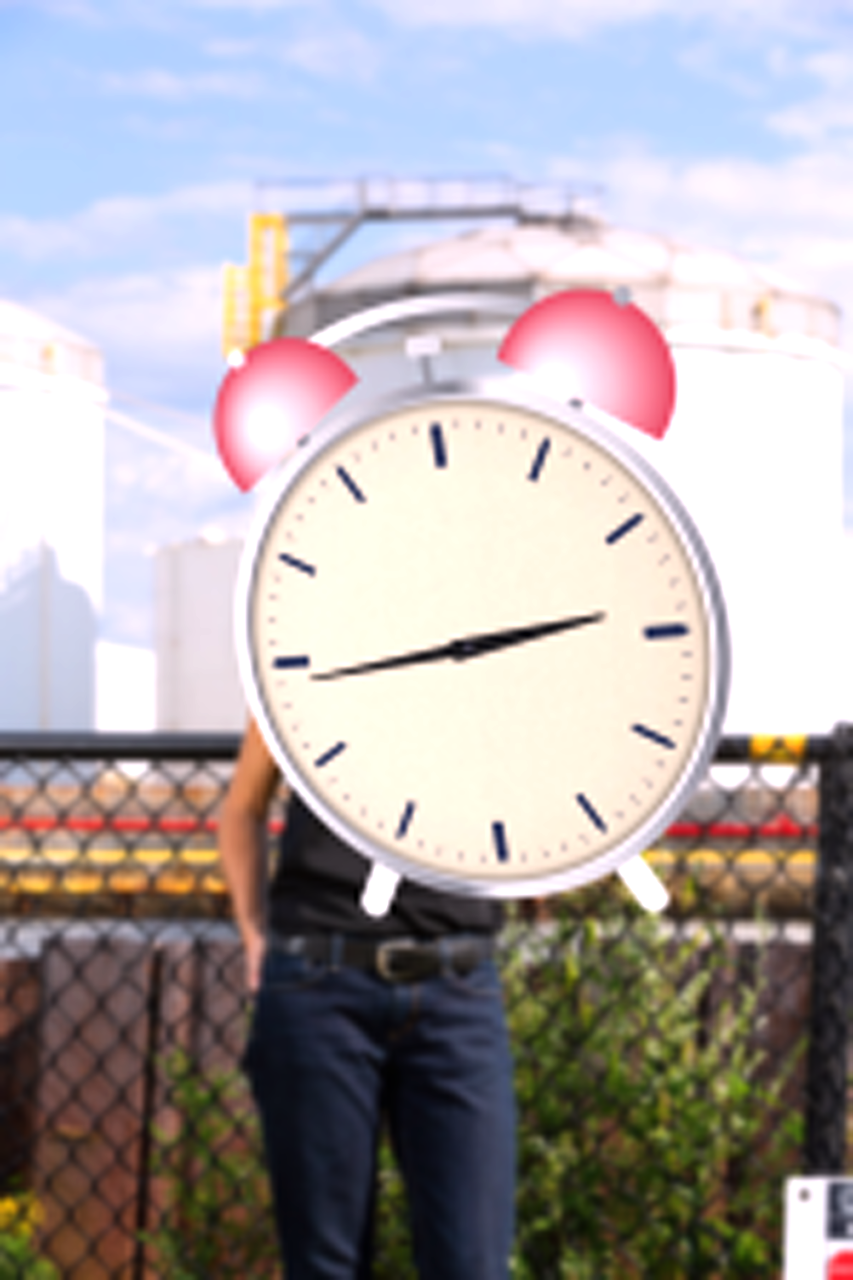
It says 2:44
